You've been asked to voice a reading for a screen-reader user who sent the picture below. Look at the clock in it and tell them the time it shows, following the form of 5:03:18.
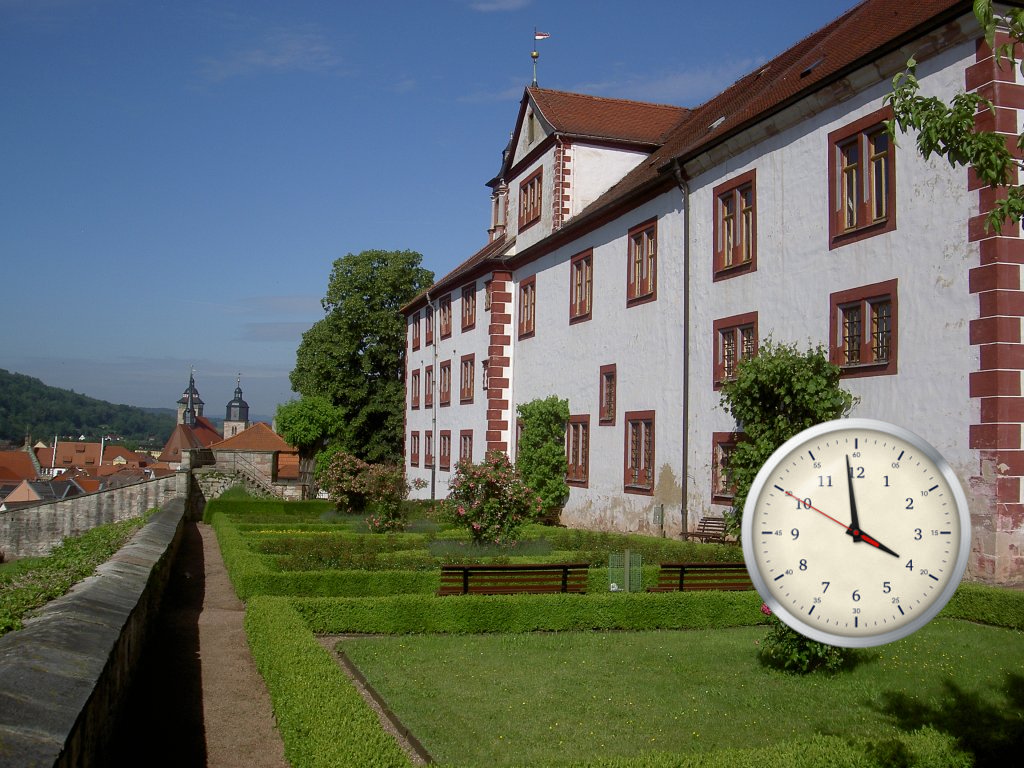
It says 3:58:50
